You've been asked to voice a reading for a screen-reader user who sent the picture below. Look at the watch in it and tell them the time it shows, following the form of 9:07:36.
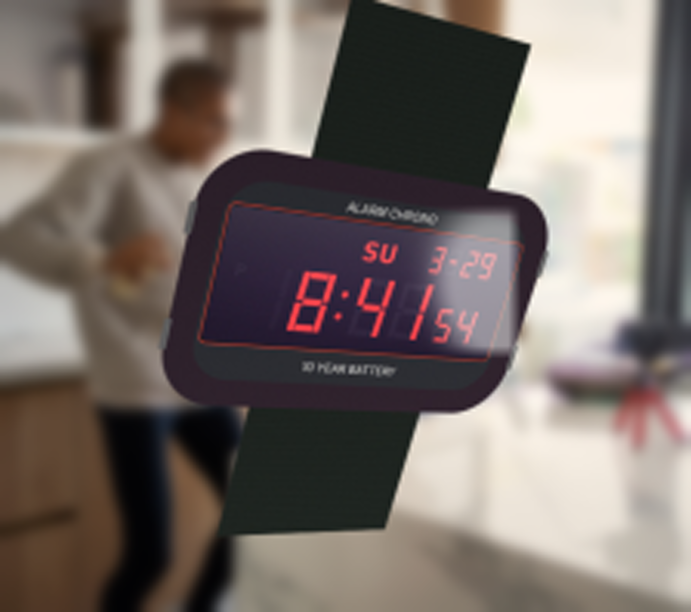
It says 8:41:54
